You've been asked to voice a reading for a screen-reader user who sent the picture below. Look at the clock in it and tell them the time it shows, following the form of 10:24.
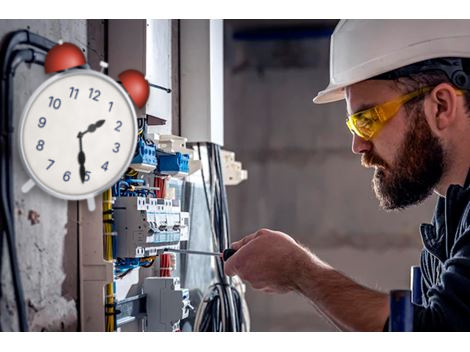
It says 1:26
